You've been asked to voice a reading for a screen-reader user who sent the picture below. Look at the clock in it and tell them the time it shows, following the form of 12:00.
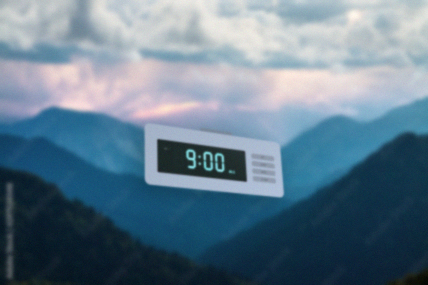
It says 9:00
